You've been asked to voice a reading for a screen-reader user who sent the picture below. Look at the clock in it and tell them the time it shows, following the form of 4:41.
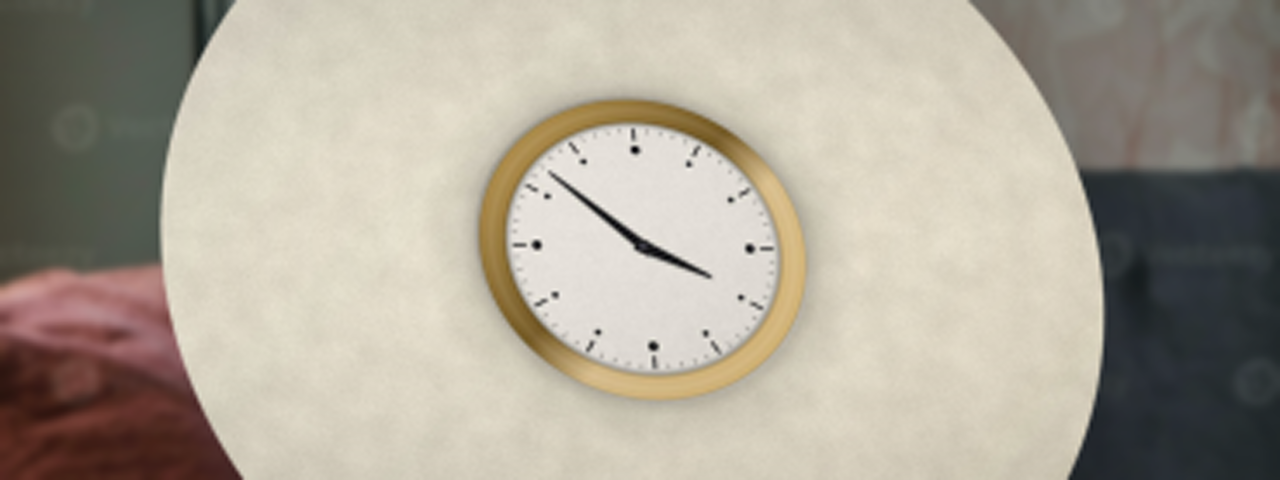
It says 3:52
